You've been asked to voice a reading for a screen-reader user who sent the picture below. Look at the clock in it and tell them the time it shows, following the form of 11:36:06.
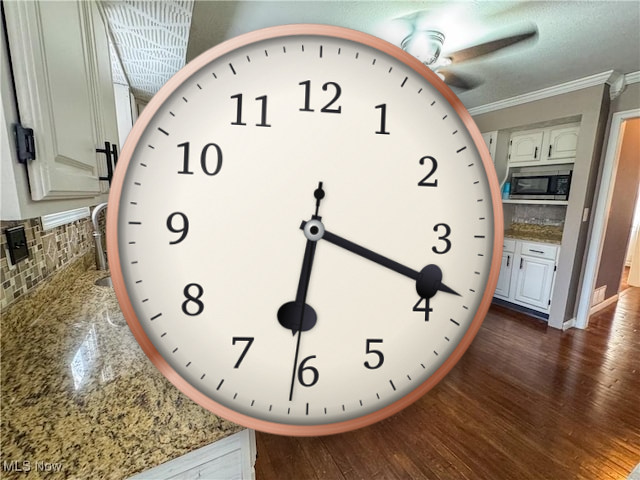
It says 6:18:31
